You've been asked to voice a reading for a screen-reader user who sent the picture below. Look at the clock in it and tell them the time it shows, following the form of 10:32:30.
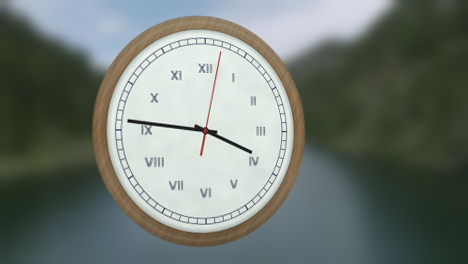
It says 3:46:02
